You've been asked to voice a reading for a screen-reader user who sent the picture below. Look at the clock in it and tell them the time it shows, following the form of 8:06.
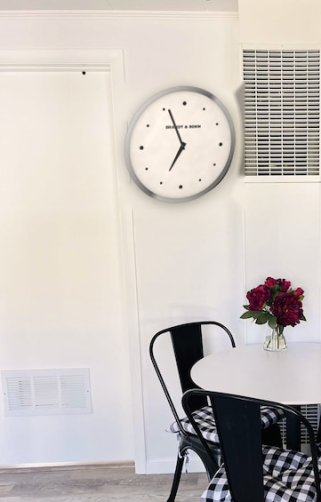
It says 6:56
